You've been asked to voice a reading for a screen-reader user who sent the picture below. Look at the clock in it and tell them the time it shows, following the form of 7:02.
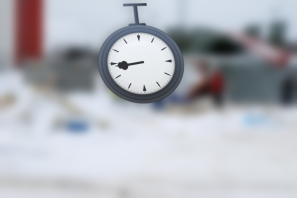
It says 8:44
